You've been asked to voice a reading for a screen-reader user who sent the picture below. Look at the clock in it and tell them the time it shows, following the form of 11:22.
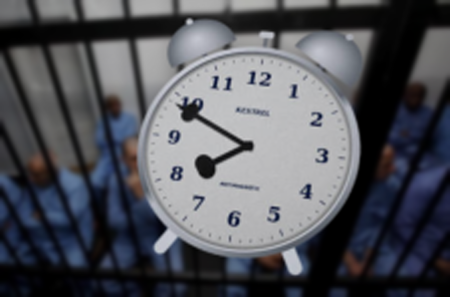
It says 7:49
